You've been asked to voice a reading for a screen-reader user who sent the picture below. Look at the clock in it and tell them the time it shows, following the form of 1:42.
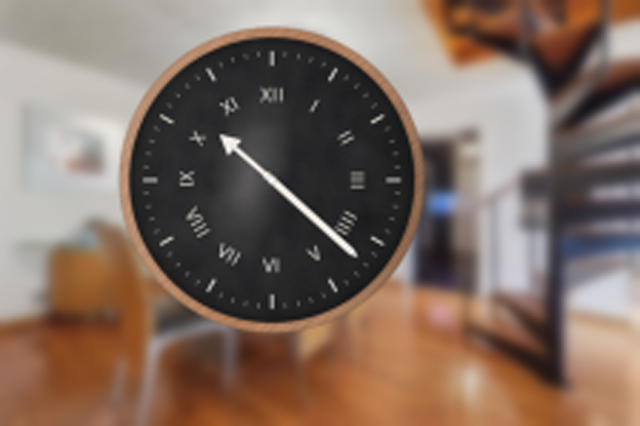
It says 10:22
